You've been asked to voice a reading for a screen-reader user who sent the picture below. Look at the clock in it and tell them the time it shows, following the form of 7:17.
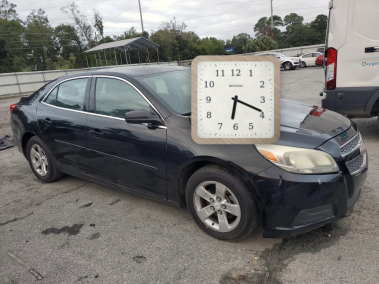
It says 6:19
